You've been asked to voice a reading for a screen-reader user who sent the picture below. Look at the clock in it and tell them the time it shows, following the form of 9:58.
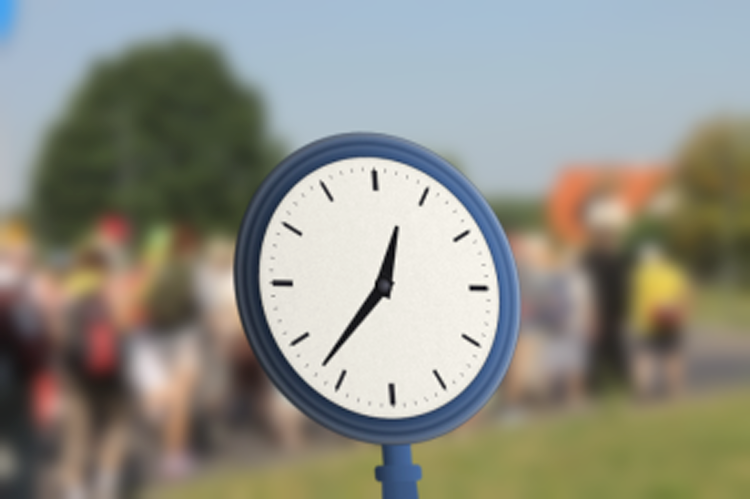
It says 12:37
